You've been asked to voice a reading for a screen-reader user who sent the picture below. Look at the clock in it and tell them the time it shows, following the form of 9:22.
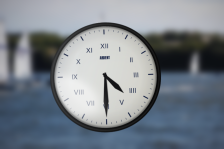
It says 4:30
